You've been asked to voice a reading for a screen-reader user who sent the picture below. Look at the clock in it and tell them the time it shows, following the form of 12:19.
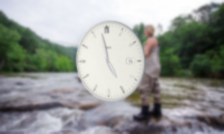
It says 4:58
